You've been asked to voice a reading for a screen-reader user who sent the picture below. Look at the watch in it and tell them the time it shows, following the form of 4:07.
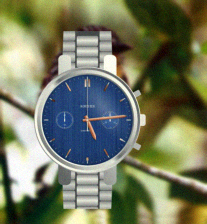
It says 5:14
